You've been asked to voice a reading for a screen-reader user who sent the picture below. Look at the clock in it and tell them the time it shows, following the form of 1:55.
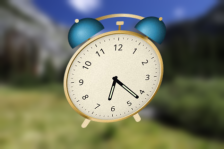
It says 6:22
